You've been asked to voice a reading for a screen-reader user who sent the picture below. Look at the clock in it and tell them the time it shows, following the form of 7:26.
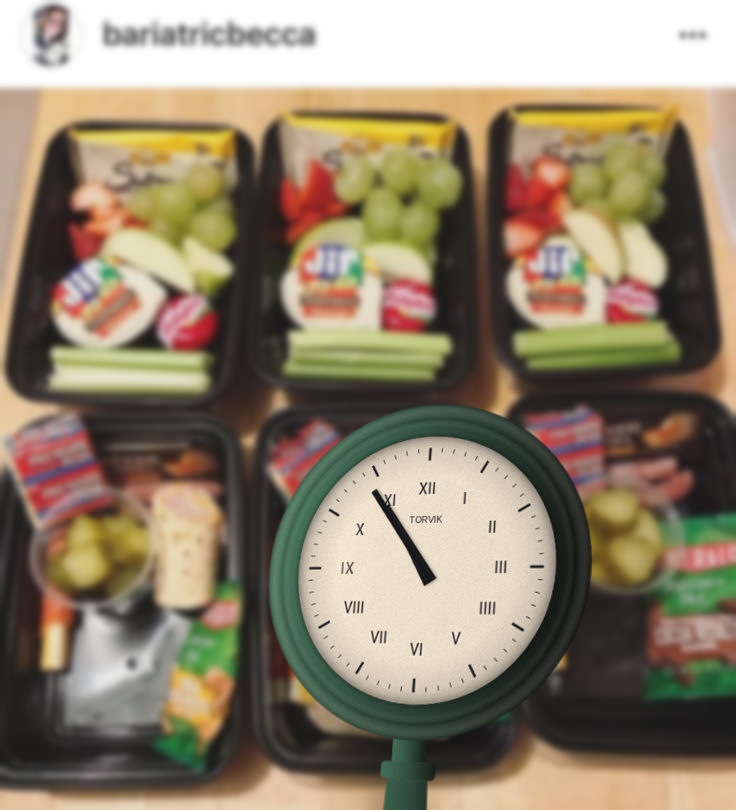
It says 10:54
